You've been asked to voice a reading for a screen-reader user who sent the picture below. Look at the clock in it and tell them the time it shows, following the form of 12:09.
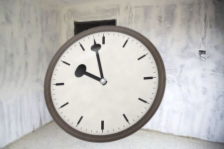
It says 9:58
